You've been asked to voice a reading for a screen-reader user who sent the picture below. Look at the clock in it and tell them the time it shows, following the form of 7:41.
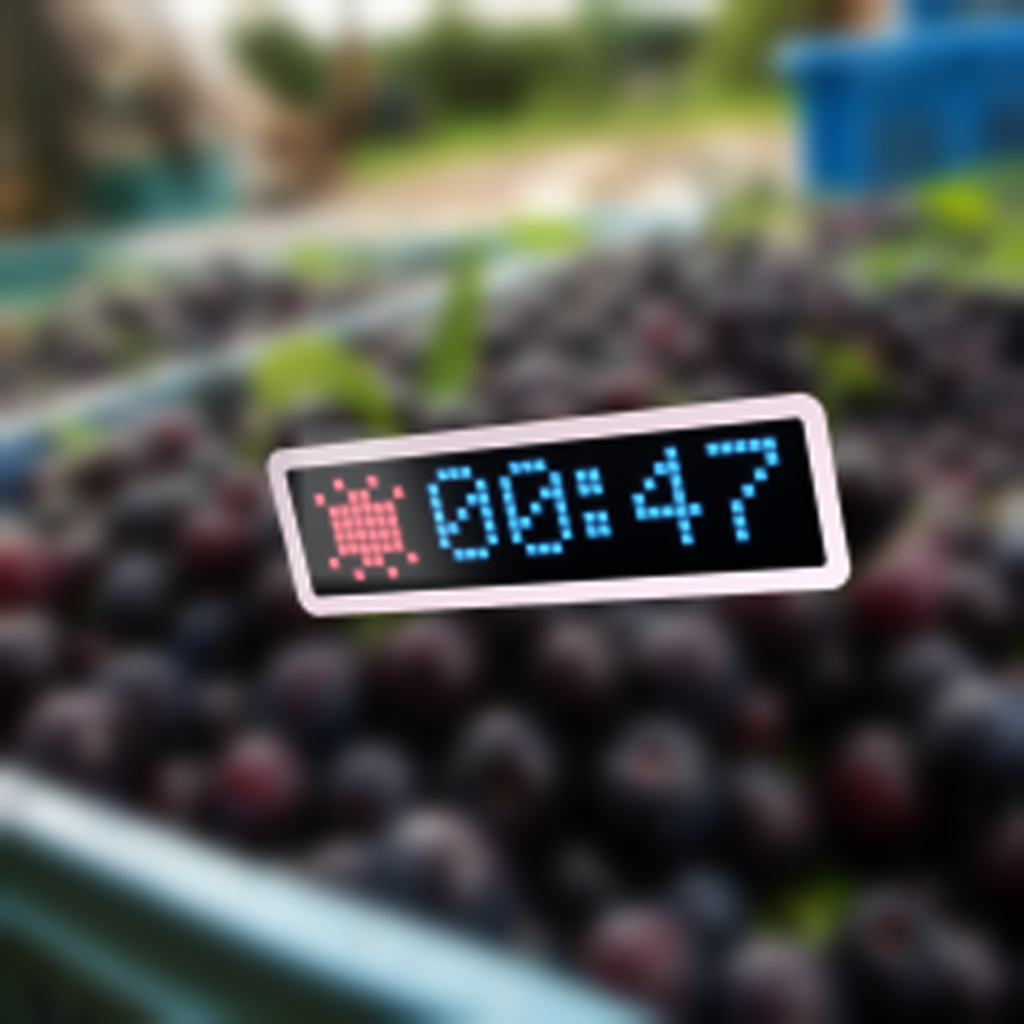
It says 0:47
